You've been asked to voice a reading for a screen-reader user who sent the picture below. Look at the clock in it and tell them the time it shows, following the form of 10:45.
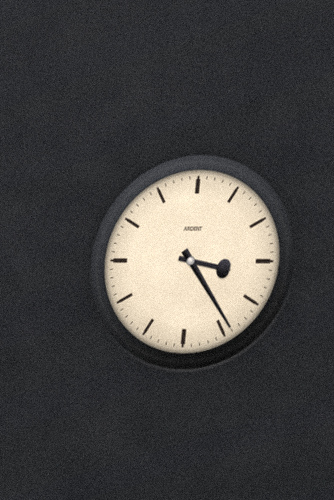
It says 3:24
